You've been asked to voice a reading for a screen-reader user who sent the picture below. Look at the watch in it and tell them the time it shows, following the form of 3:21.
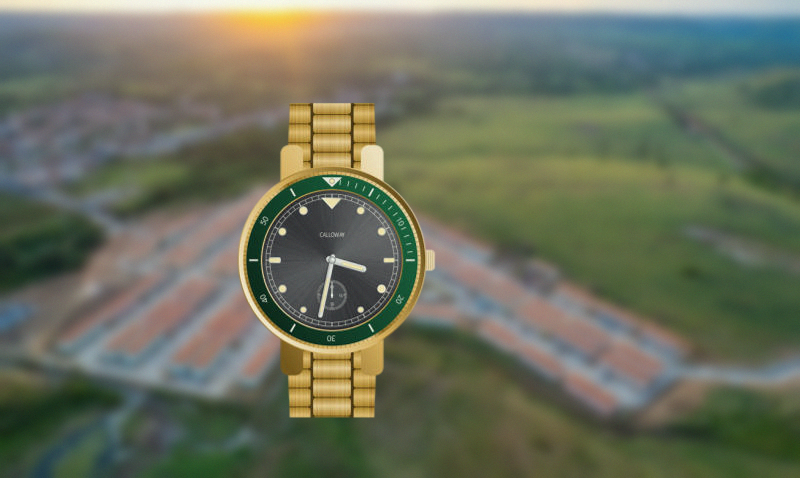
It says 3:32
